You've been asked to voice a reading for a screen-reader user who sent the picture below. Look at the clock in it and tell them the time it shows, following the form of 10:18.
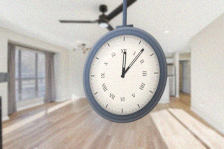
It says 12:07
